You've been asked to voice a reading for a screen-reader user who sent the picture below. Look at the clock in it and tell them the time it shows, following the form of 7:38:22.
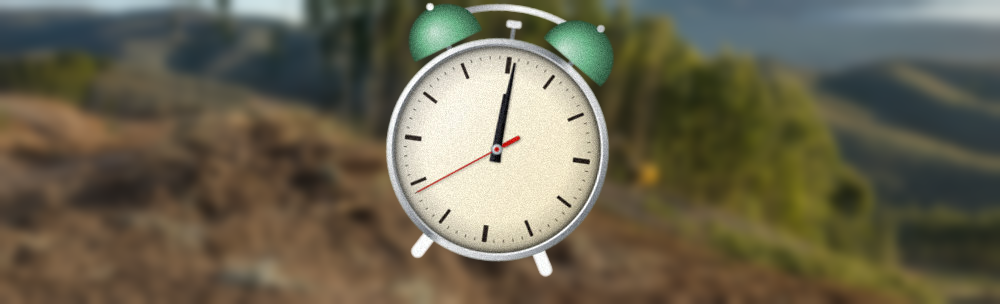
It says 12:00:39
